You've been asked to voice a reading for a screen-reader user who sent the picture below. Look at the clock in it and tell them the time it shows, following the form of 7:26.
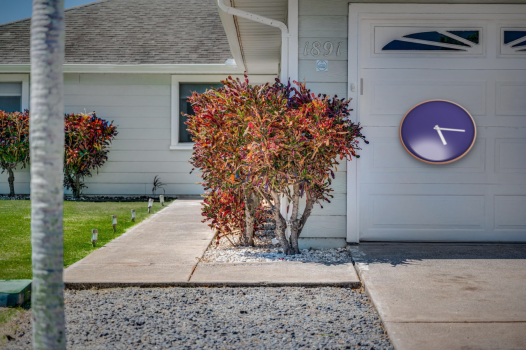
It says 5:16
